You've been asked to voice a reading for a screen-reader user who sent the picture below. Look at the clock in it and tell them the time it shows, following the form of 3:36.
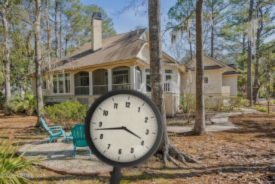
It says 3:43
